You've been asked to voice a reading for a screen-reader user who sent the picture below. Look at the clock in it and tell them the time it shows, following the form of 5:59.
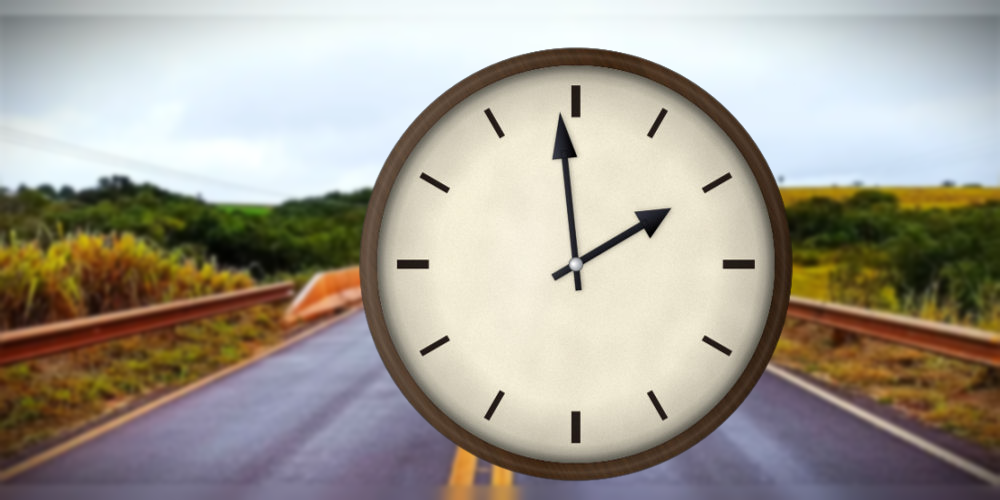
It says 1:59
